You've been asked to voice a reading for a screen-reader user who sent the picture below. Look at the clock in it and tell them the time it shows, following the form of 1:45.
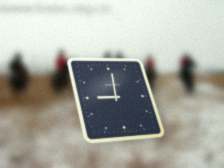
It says 9:01
